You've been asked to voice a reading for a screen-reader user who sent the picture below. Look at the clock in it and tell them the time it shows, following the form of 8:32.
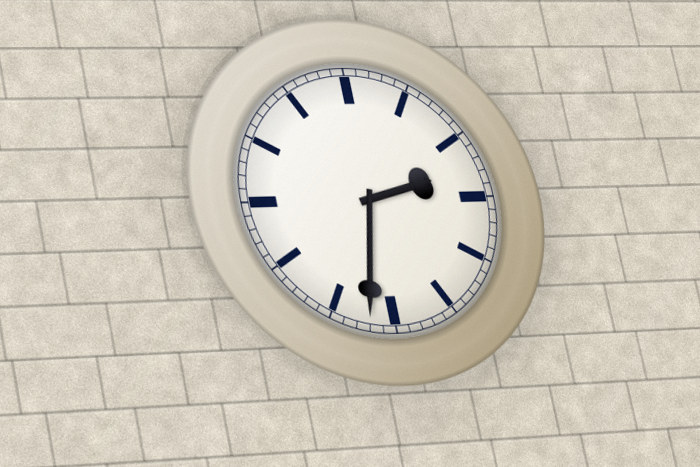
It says 2:32
